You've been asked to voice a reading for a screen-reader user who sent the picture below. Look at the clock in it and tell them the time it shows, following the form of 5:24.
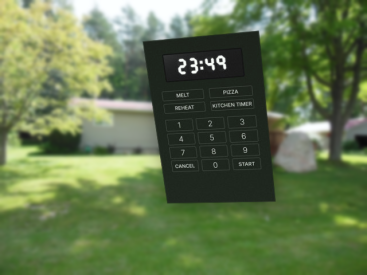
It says 23:49
